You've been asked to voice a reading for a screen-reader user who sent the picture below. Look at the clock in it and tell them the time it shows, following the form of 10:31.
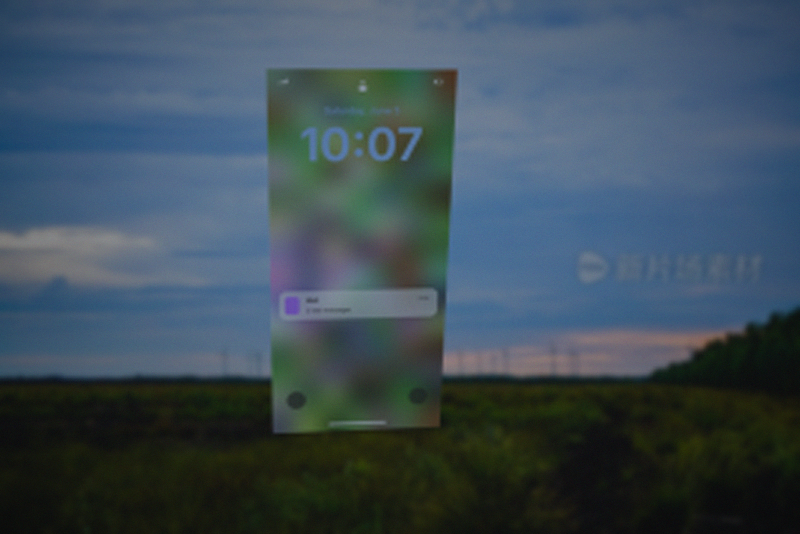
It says 10:07
